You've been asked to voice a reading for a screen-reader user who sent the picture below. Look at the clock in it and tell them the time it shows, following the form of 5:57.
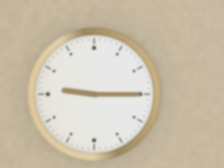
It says 9:15
